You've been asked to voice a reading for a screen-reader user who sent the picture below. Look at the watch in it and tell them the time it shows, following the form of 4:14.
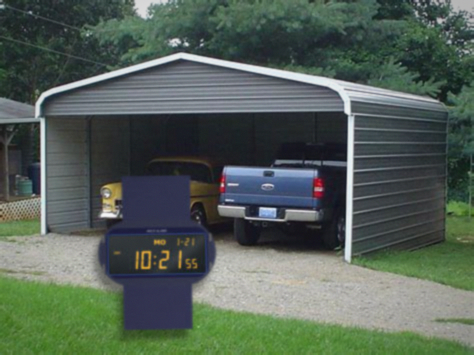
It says 10:21
